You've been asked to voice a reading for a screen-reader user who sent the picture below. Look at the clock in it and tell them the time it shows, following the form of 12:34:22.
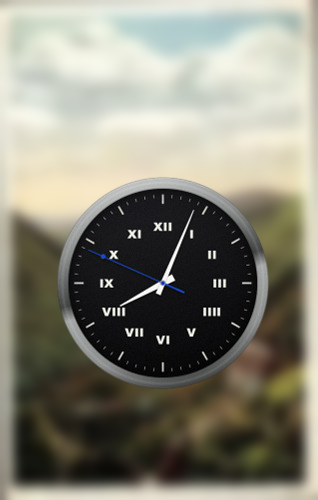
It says 8:03:49
